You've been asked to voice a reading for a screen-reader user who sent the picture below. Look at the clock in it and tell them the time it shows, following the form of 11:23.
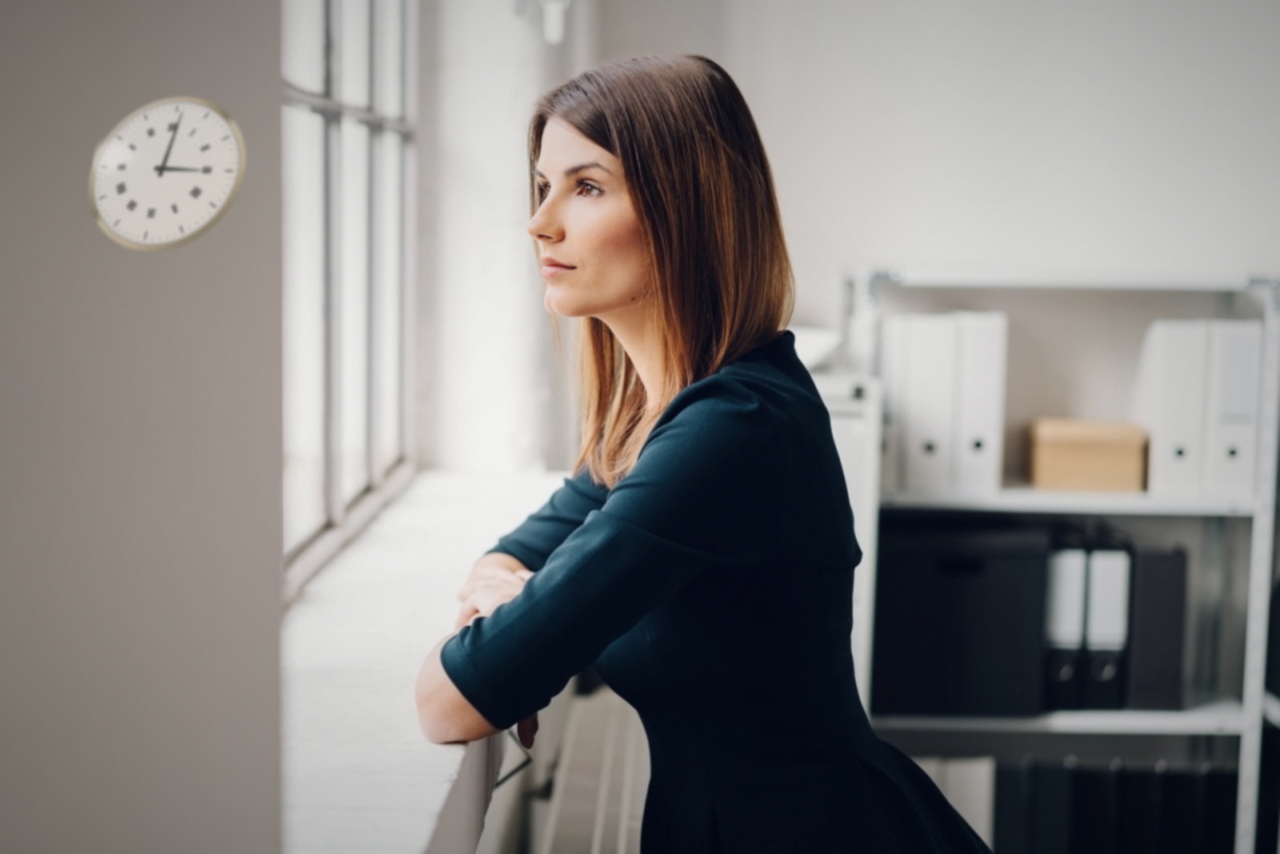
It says 3:01
